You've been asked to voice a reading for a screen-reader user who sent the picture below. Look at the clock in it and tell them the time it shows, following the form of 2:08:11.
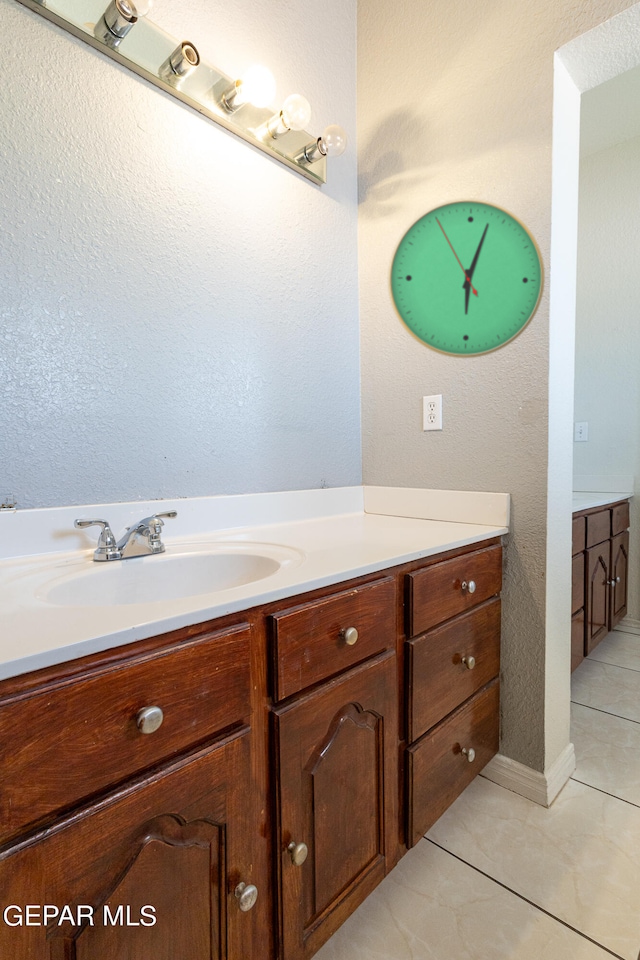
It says 6:02:55
